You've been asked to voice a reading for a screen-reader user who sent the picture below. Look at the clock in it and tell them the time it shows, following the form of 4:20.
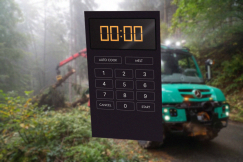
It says 0:00
